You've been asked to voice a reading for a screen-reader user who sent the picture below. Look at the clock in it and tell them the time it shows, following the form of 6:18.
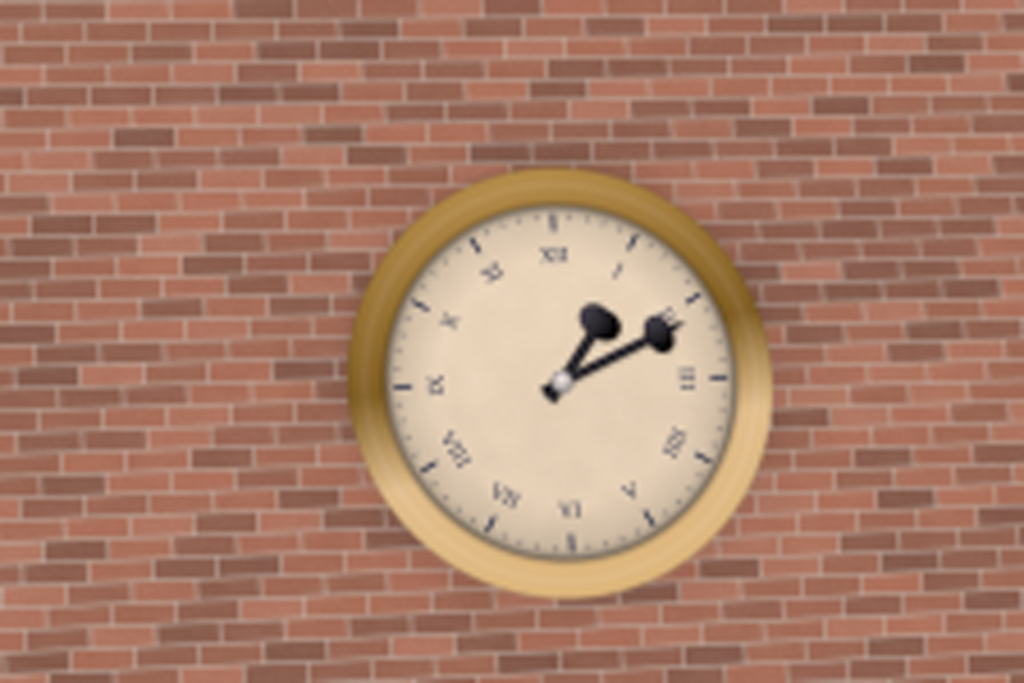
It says 1:11
